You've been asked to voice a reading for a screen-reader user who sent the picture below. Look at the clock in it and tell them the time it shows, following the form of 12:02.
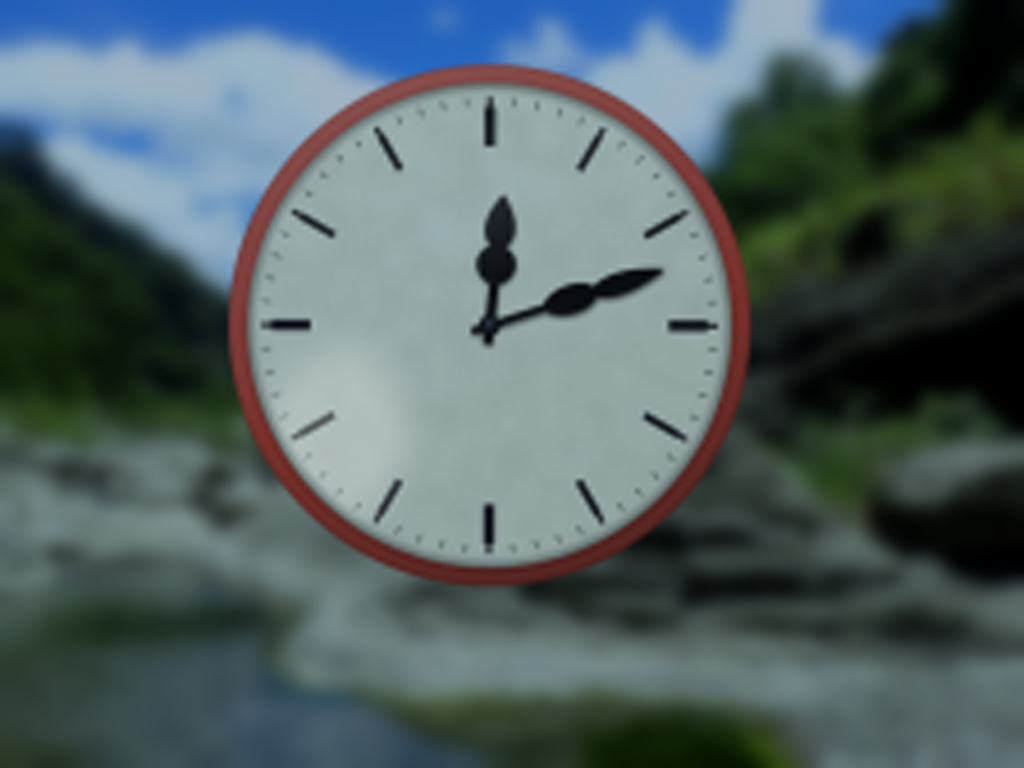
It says 12:12
